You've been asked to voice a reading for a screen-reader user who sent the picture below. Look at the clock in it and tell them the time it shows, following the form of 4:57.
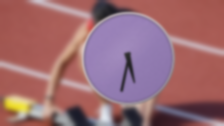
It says 5:32
